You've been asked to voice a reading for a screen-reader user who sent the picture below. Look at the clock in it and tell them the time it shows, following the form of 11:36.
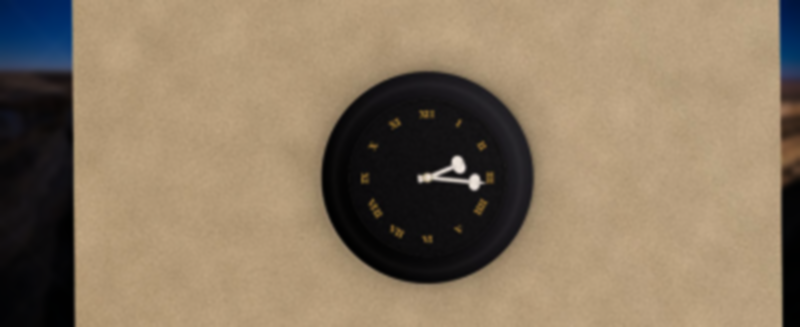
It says 2:16
